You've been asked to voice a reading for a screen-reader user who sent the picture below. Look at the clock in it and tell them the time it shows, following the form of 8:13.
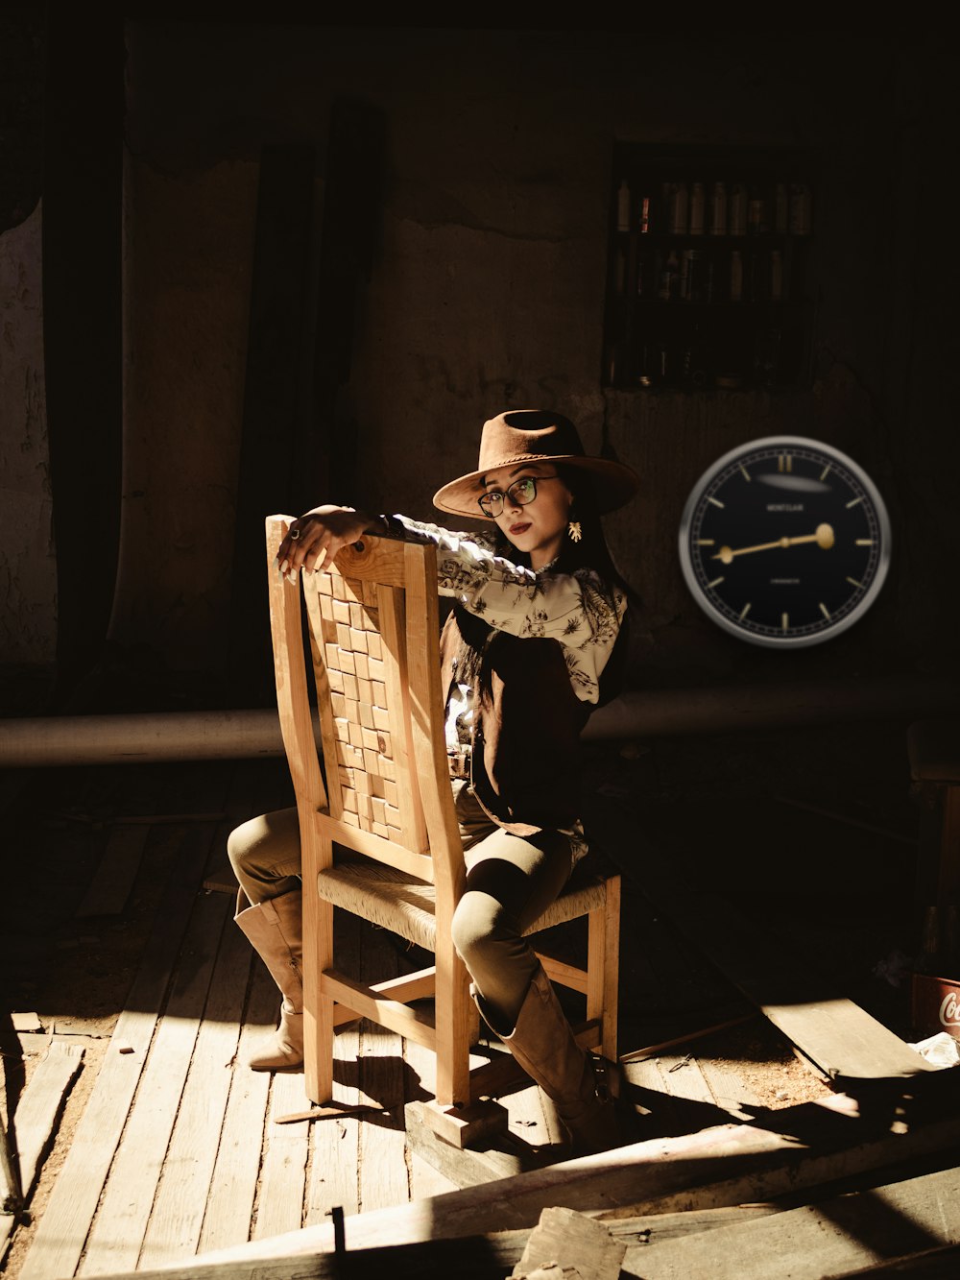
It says 2:43
